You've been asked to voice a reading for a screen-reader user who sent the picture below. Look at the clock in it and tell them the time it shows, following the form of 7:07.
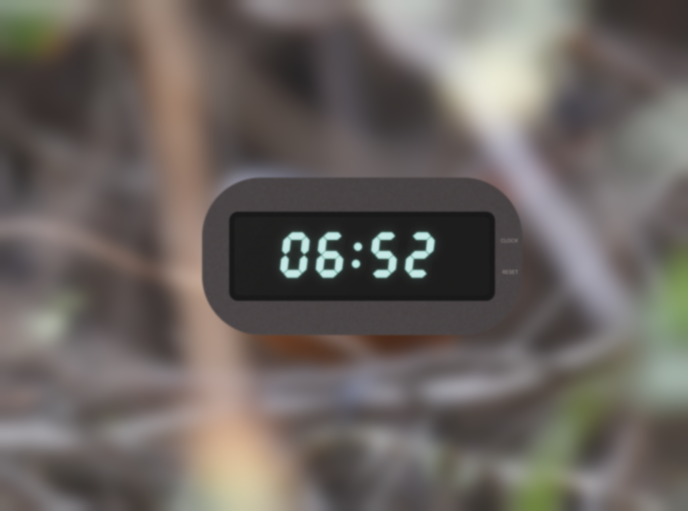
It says 6:52
